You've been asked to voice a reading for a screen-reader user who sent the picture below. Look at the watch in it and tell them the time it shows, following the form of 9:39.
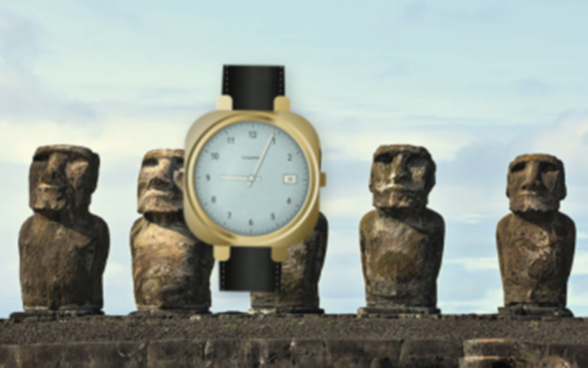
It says 9:04
